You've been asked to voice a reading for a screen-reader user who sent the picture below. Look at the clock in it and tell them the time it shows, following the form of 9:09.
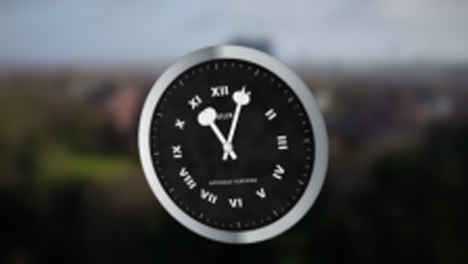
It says 11:04
